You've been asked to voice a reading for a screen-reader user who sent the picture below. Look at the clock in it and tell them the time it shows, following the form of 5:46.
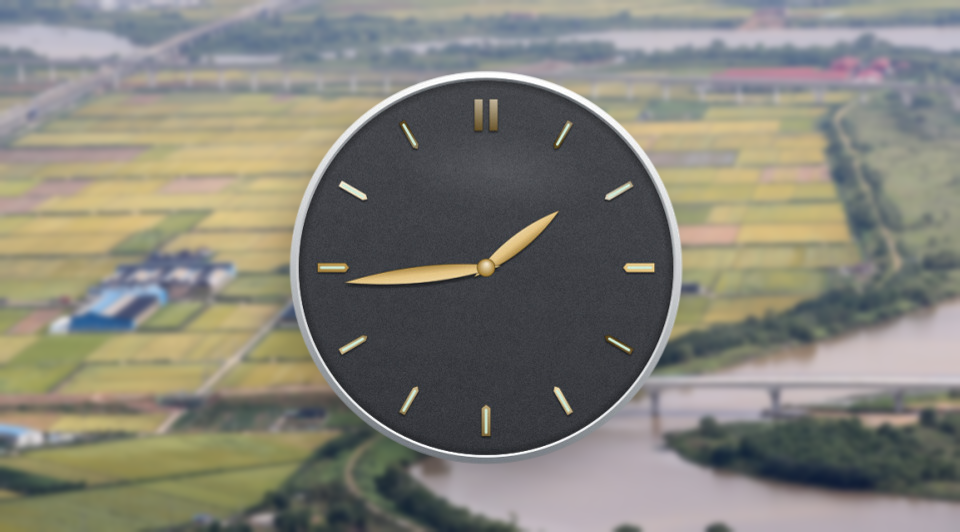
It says 1:44
